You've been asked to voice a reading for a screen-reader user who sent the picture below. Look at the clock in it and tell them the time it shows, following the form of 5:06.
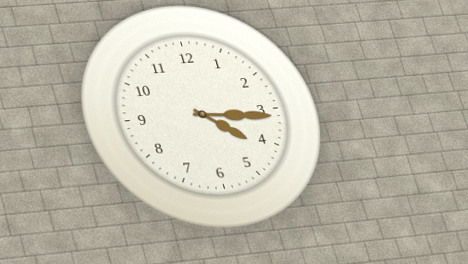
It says 4:16
